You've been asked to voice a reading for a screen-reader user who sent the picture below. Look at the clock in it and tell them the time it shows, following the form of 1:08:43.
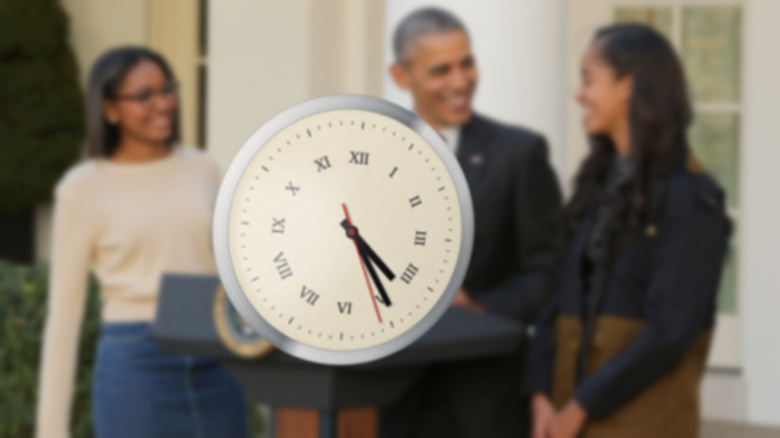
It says 4:24:26
